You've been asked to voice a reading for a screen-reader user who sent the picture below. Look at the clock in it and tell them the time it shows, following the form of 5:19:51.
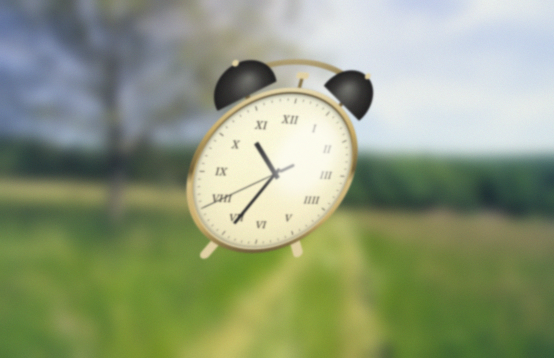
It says 10:34:40
